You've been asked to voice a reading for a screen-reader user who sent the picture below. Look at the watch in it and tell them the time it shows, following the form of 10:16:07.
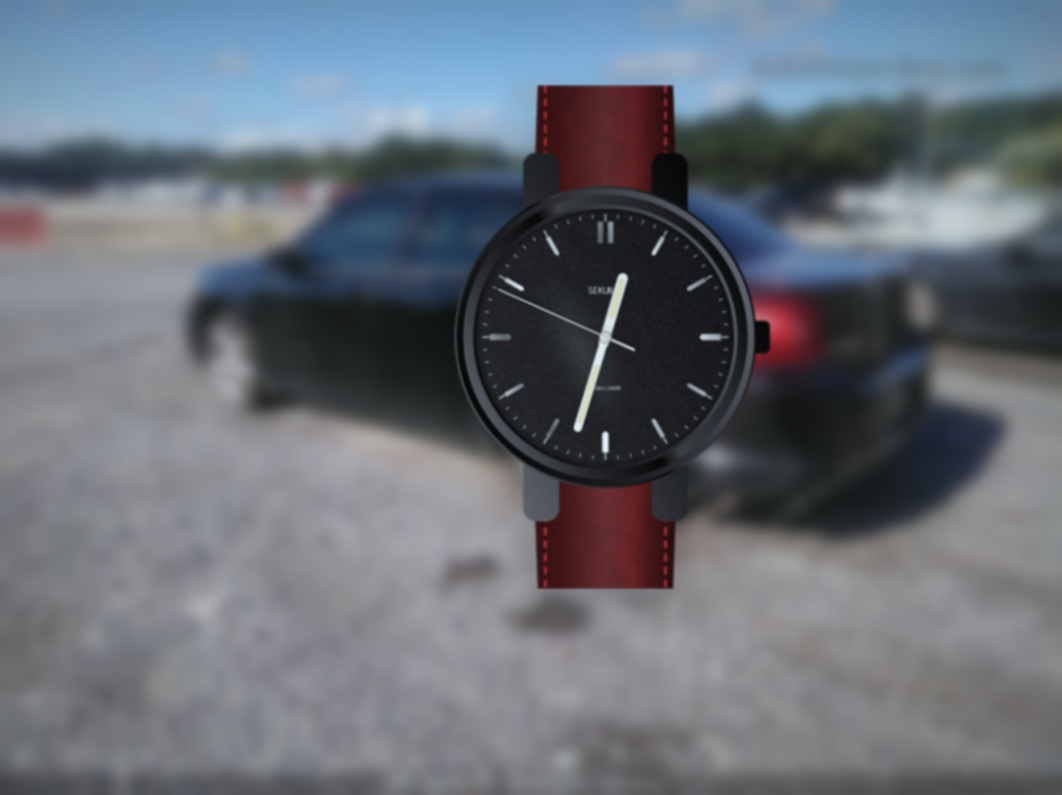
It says 12:32:49
